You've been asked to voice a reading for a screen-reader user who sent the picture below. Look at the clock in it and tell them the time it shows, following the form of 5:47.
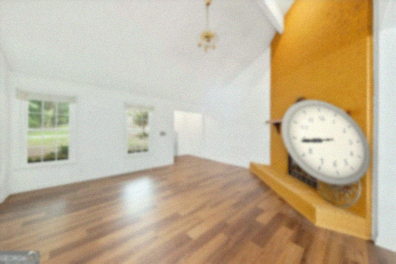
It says 8:44
